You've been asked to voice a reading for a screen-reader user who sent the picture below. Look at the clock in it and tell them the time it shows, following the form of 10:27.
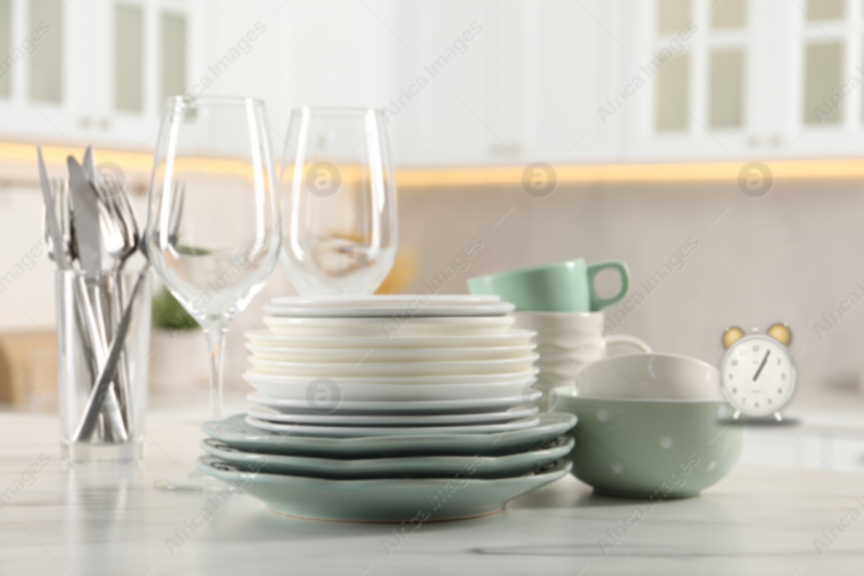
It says 1:05
